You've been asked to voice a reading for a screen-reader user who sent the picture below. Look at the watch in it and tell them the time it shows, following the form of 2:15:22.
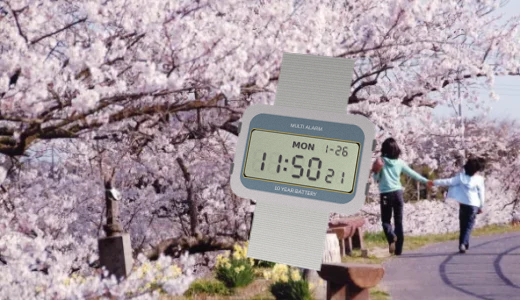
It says 11:50:21
